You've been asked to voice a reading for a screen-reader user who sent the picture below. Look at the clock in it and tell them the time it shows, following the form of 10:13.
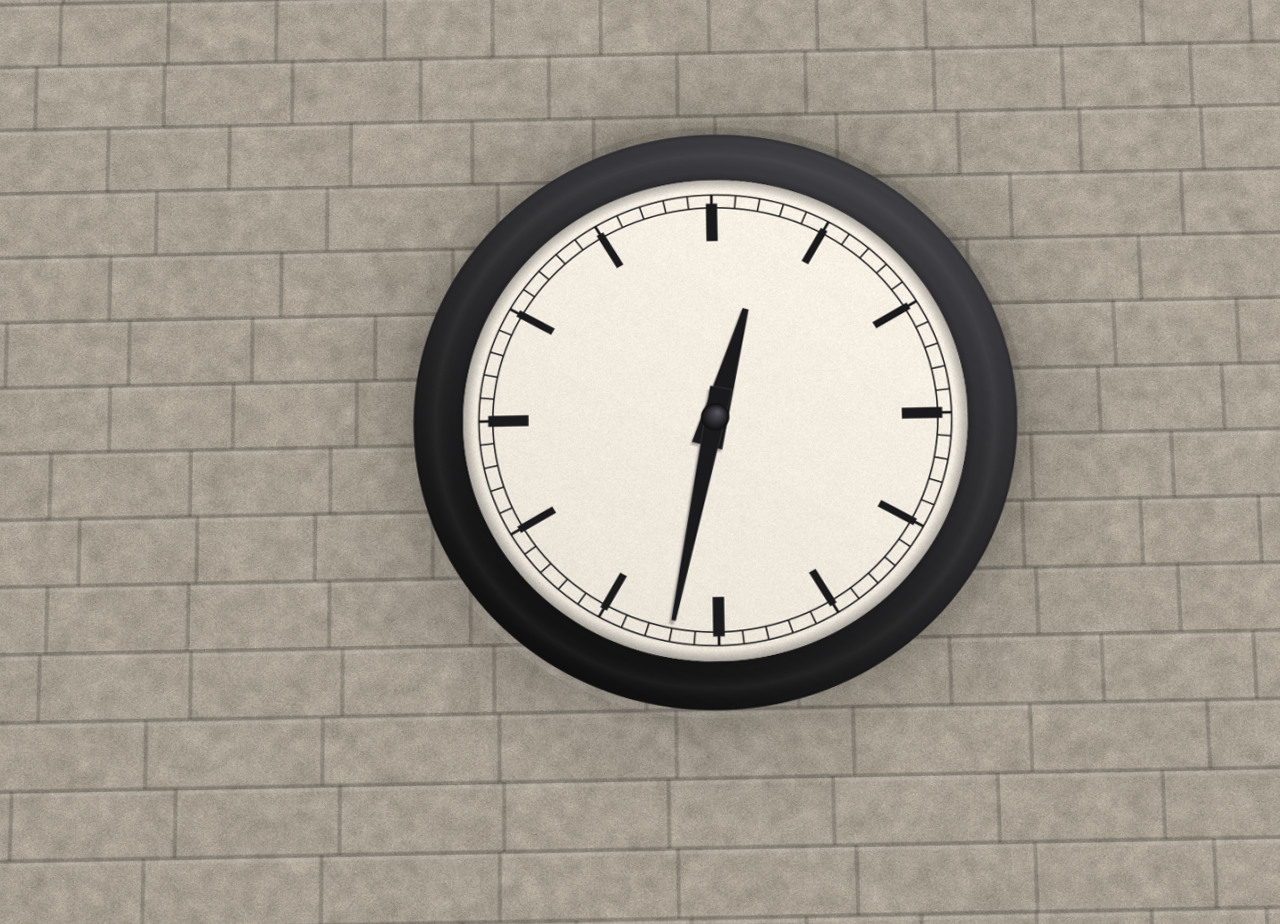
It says 12:32
